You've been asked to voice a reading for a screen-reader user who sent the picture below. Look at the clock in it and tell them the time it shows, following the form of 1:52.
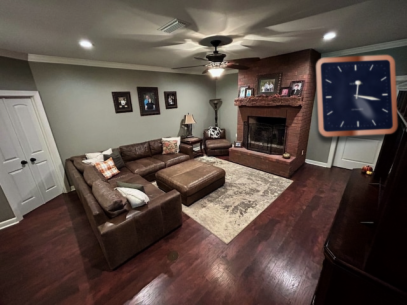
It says 12:17
